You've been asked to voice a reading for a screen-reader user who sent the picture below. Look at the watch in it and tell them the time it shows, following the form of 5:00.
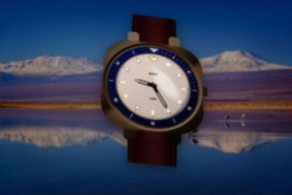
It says 9:25
